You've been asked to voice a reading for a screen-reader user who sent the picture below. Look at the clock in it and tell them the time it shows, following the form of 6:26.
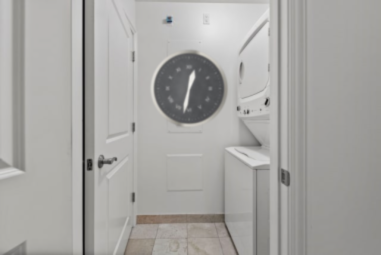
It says 12:32
